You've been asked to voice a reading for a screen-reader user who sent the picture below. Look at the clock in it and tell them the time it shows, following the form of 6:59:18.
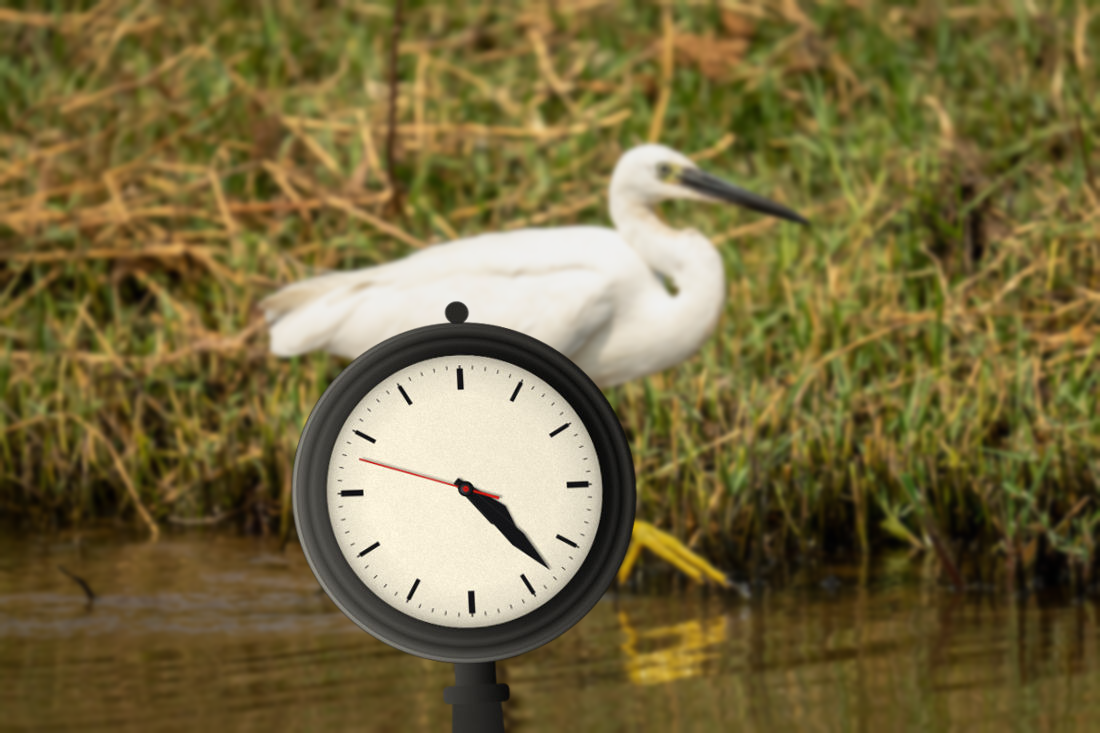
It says 4:22:48
